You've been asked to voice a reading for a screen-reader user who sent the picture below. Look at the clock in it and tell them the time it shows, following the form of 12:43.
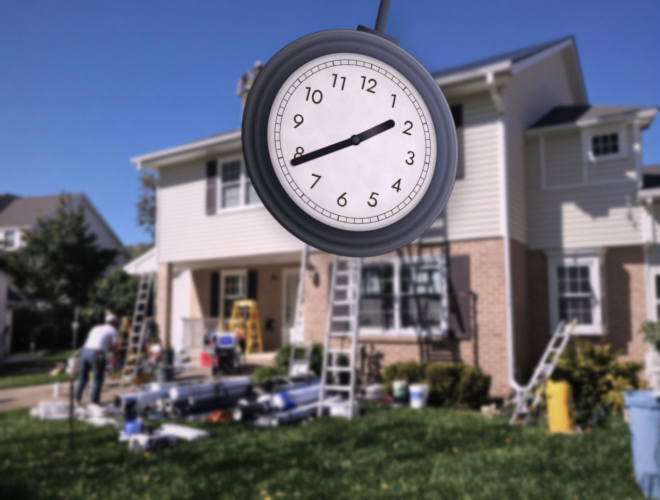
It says 1:39
